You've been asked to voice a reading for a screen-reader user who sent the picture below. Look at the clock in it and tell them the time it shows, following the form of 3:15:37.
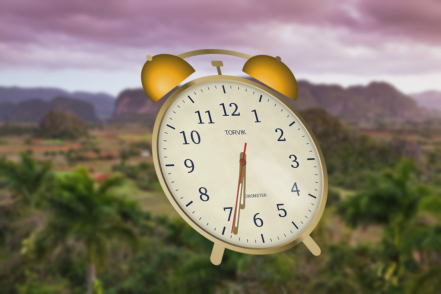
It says 6:33:34
